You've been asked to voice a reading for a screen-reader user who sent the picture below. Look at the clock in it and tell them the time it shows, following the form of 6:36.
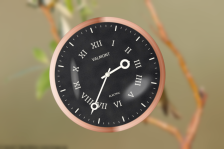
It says 2:37
